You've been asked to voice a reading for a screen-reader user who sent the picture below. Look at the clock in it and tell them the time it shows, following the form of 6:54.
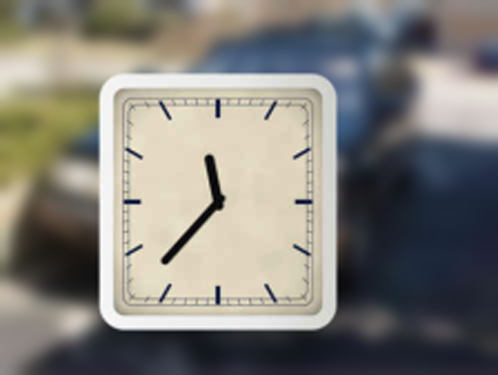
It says 11:37
